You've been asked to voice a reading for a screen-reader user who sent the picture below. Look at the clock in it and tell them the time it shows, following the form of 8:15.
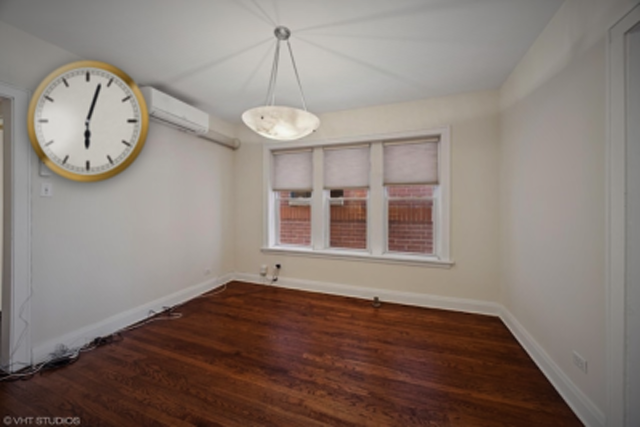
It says 6:03
